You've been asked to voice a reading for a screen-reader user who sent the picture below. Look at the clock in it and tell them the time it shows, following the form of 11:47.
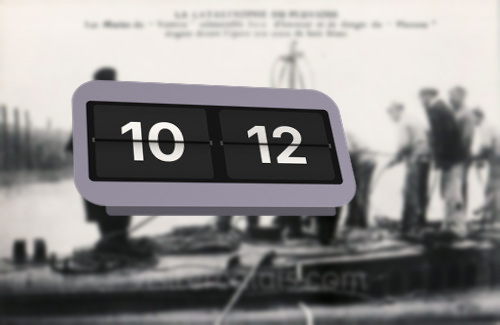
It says 10:12
